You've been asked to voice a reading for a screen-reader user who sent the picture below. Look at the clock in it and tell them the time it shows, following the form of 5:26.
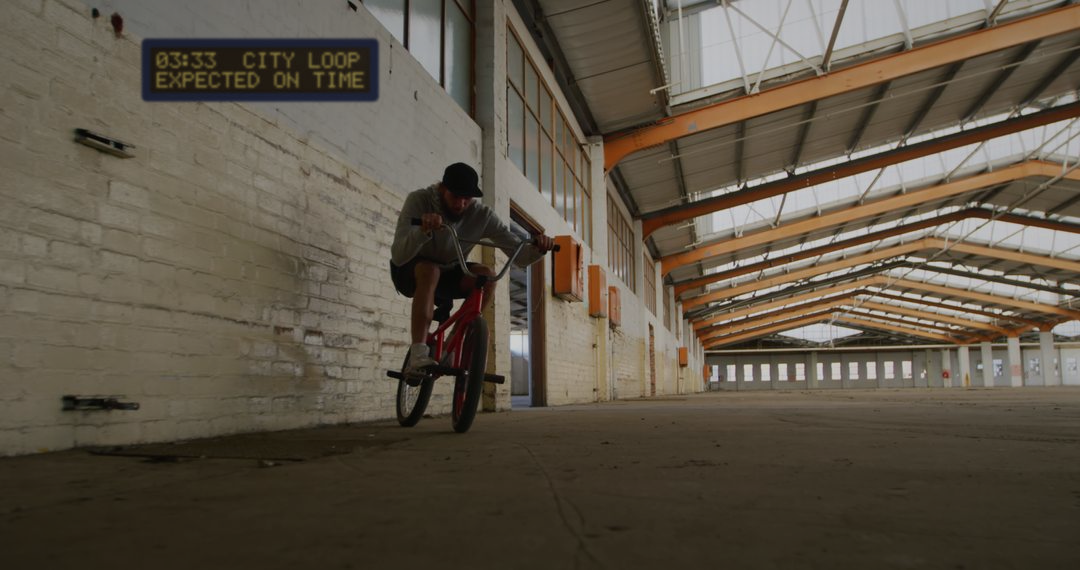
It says 3:33
